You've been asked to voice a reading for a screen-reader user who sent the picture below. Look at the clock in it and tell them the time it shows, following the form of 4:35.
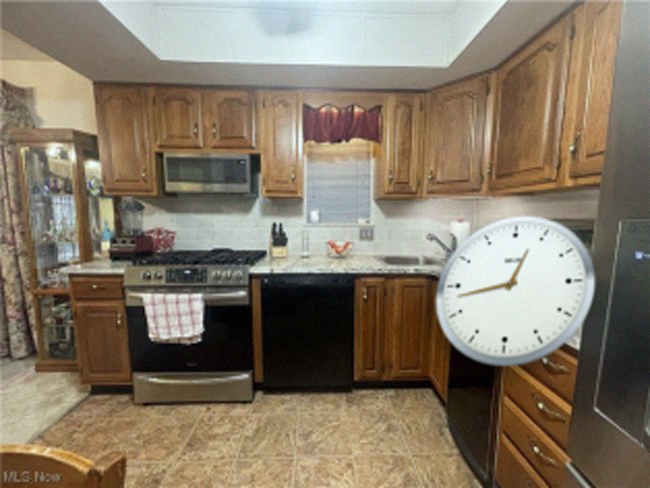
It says 12:43
